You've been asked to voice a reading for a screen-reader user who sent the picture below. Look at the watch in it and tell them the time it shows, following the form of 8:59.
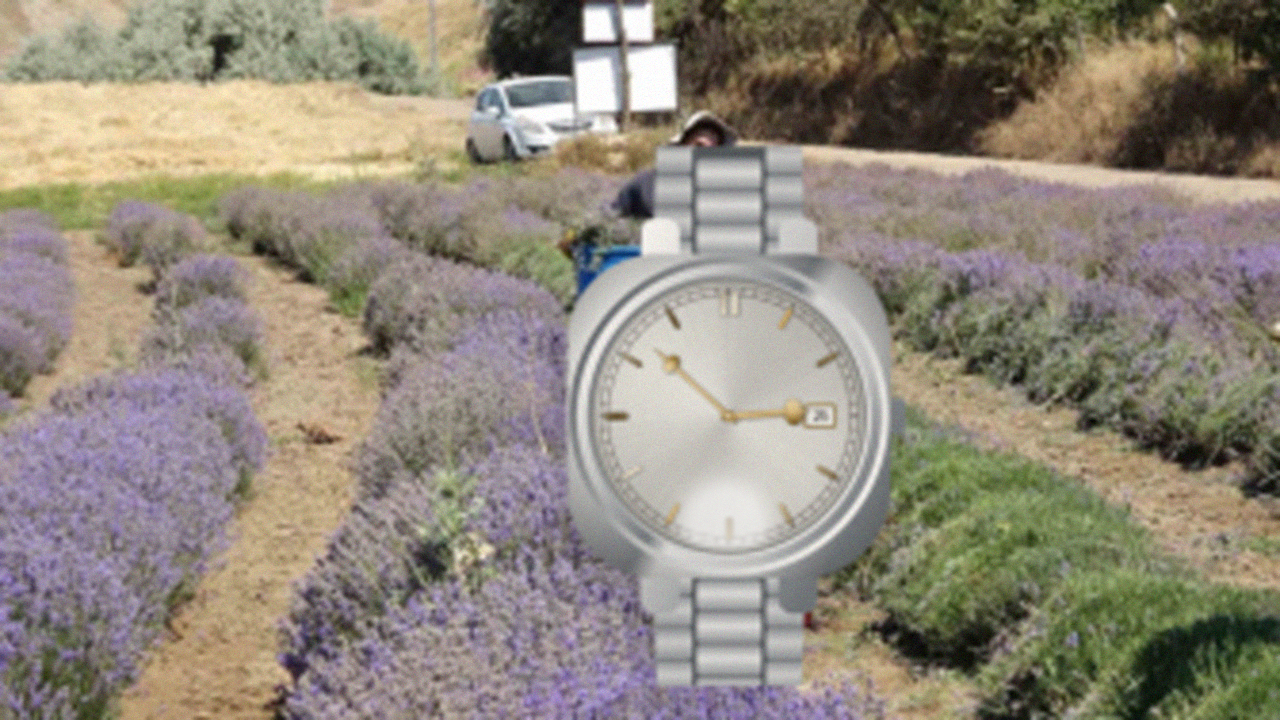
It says 2:52
